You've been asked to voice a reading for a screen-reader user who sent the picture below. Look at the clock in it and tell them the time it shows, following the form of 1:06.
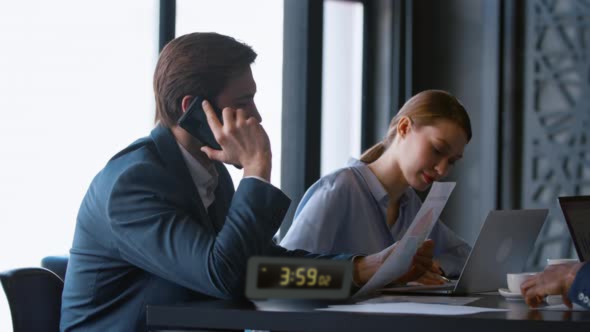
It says 3:59
